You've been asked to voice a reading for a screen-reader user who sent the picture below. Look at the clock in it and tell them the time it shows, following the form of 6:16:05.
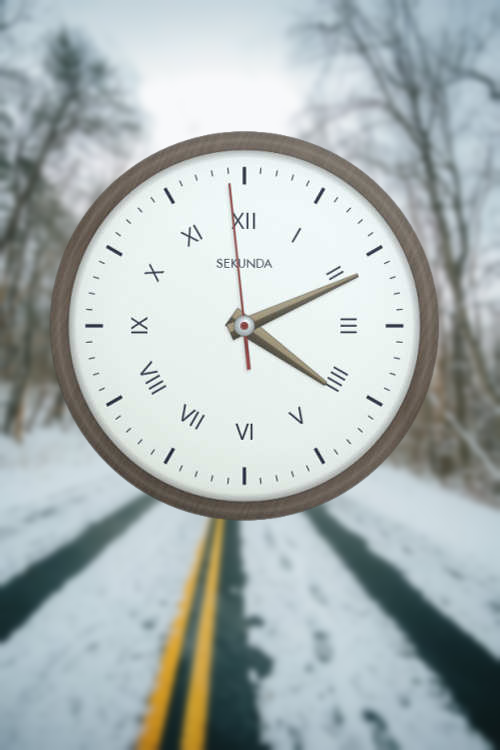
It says 4:10:59
